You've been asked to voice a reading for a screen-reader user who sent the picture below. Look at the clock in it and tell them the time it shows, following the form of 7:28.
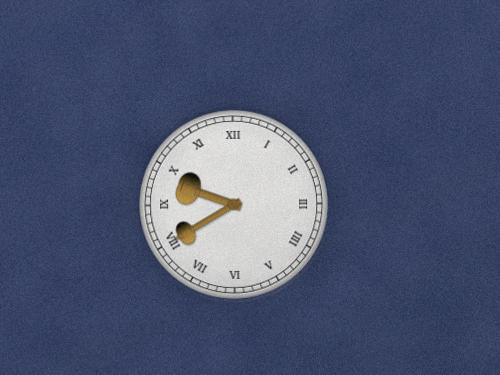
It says 9:40
